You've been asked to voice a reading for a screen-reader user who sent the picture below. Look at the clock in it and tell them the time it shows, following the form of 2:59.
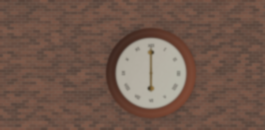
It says 6:00
